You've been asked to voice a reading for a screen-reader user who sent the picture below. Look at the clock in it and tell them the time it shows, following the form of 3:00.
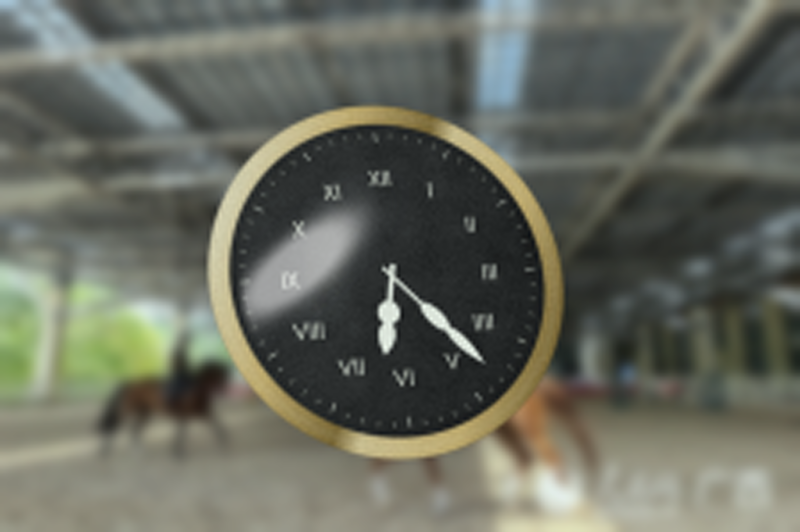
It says 6:23
